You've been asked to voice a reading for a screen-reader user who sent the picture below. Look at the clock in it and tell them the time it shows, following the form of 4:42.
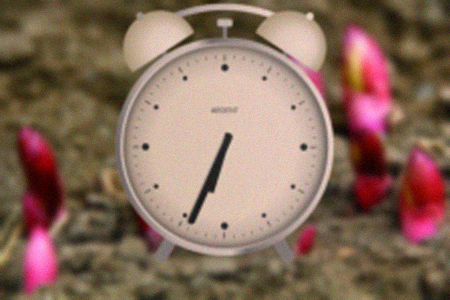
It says 6:34
